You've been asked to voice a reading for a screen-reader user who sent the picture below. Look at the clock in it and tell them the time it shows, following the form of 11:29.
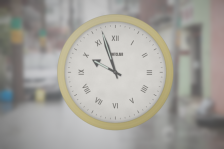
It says 9:57
